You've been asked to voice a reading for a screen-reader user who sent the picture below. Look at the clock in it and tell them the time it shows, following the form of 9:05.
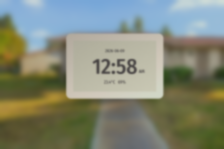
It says 12:58
